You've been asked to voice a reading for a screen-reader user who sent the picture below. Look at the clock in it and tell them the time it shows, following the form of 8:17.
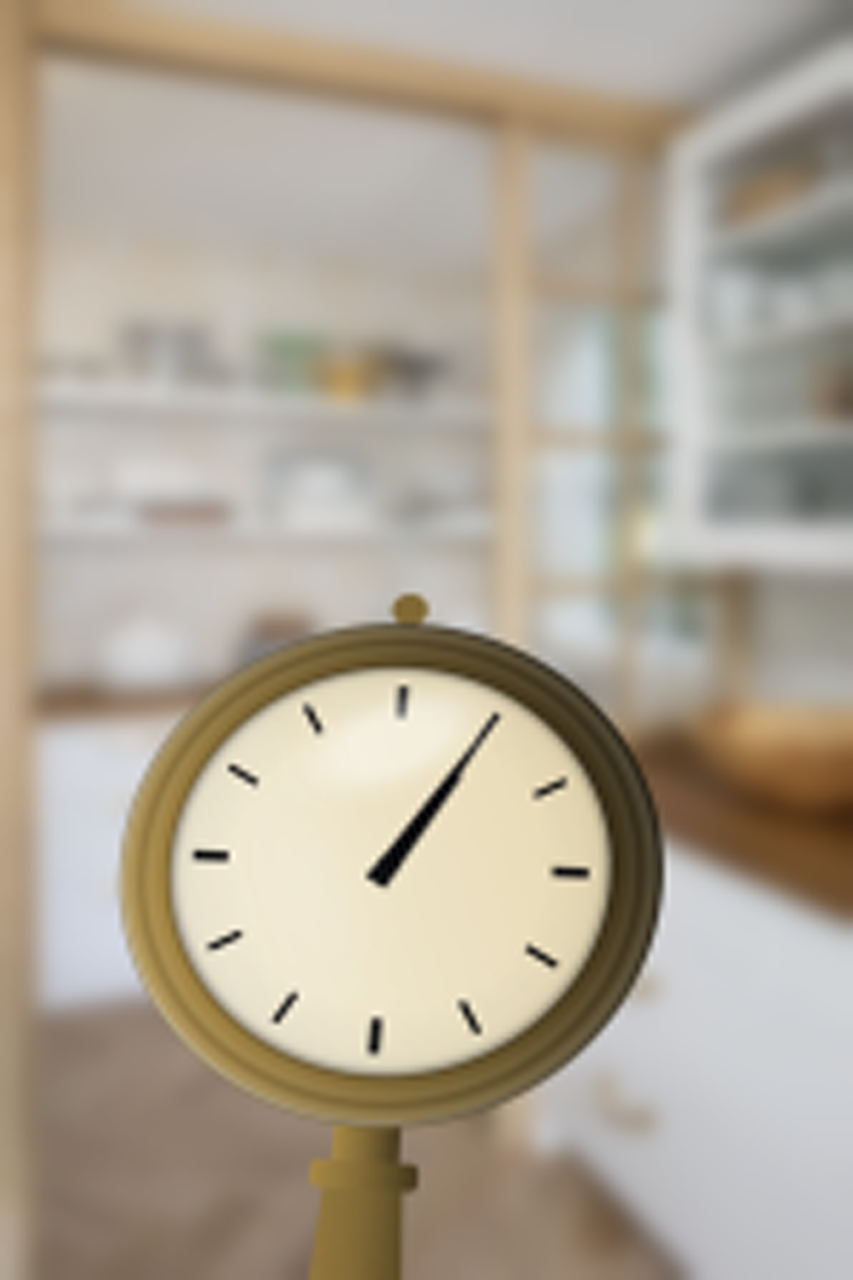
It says 1:05
